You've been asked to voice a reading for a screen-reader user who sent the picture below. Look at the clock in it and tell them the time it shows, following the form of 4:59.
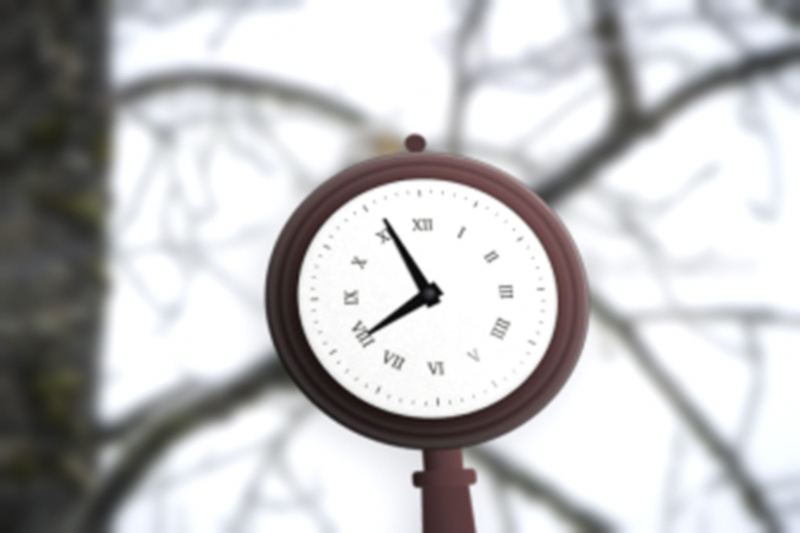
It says 7:56
